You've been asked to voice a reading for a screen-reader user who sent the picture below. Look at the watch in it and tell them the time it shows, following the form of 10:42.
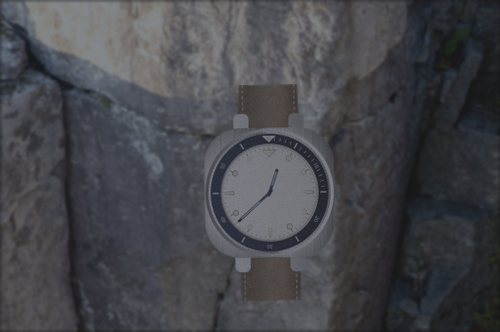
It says 12:38
